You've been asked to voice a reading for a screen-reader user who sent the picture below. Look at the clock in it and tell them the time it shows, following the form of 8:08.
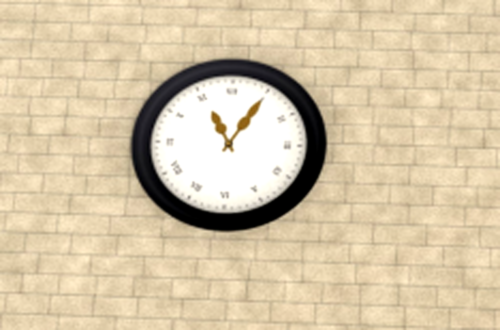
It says 11:05
